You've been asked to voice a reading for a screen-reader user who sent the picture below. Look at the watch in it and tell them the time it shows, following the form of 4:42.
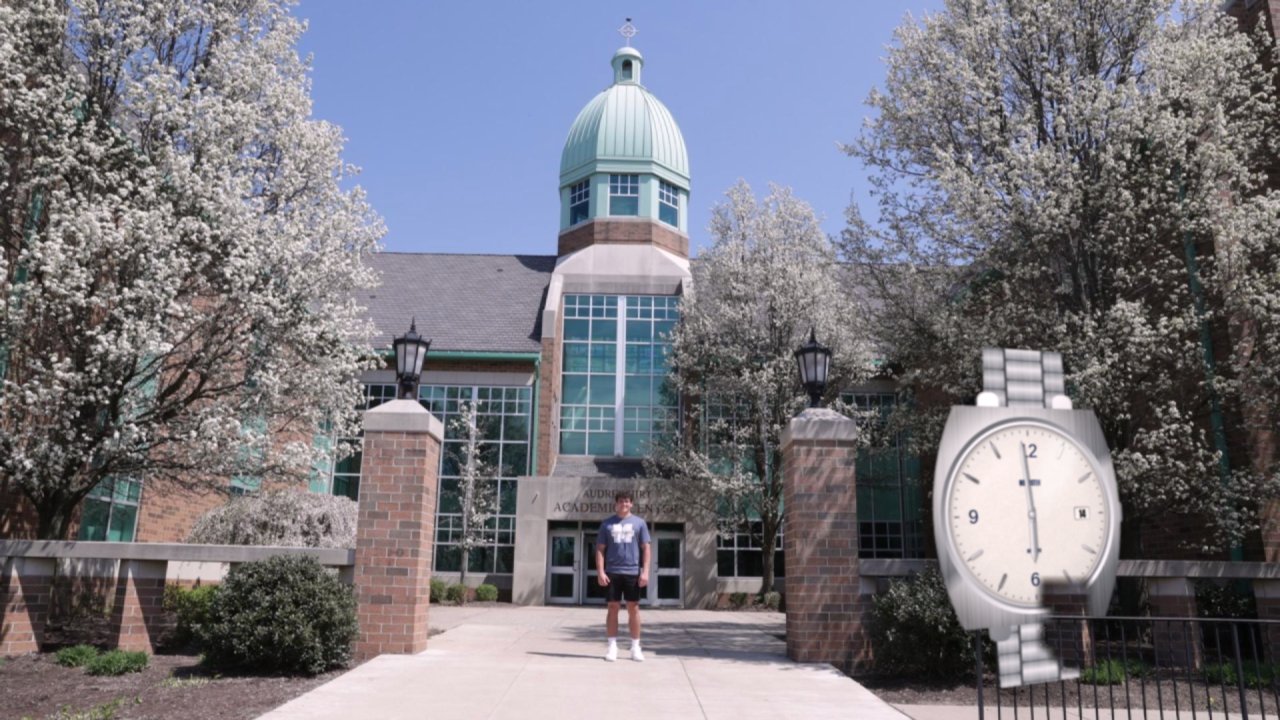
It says 5:59
